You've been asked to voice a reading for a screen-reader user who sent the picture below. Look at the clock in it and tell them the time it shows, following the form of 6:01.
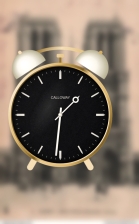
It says 1:31
